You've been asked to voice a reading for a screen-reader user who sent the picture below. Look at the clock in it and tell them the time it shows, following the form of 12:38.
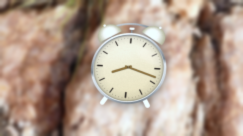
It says 8:18
